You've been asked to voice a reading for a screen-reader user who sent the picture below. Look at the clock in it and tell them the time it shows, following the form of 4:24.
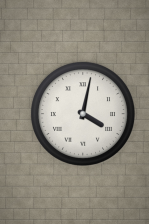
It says 4:02
